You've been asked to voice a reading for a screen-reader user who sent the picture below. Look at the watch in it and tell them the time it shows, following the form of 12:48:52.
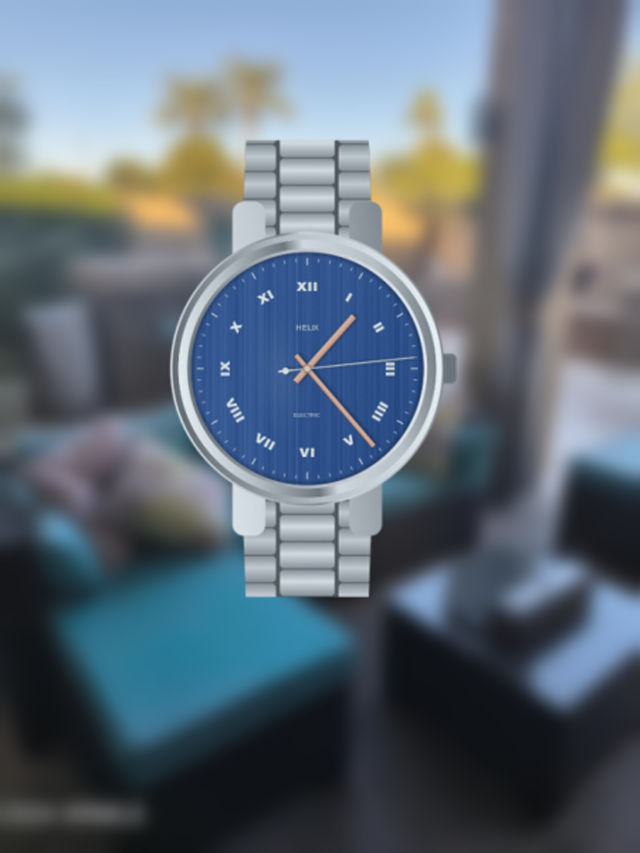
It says 1:23:14
